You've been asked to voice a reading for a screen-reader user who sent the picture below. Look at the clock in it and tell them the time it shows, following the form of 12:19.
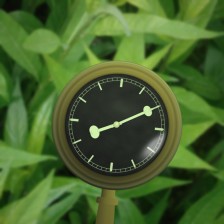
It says 8:10
